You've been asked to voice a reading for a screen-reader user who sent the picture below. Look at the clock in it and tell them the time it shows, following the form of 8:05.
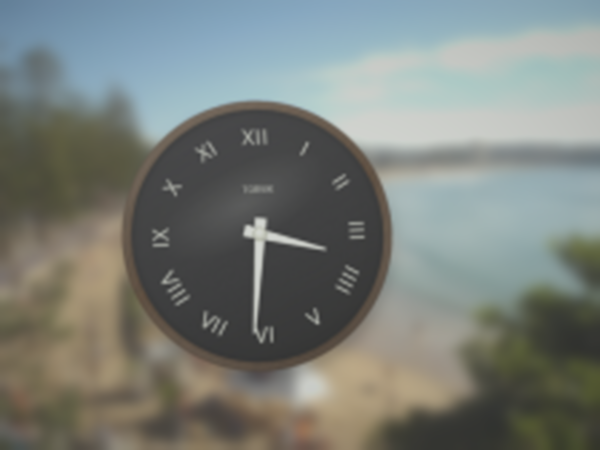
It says 3:31
